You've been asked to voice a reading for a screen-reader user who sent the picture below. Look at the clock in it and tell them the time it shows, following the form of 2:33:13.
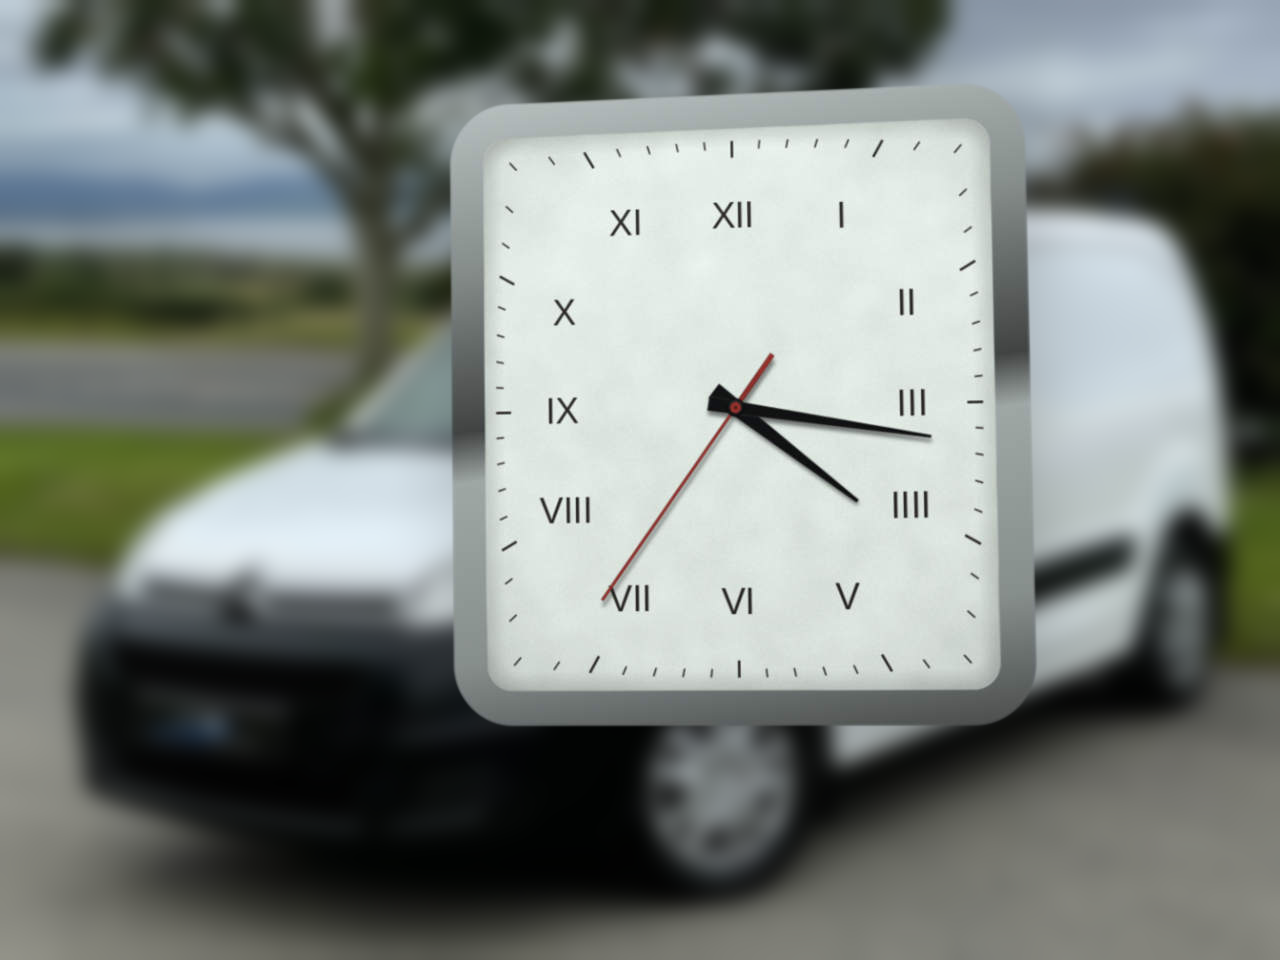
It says 4:16:36
